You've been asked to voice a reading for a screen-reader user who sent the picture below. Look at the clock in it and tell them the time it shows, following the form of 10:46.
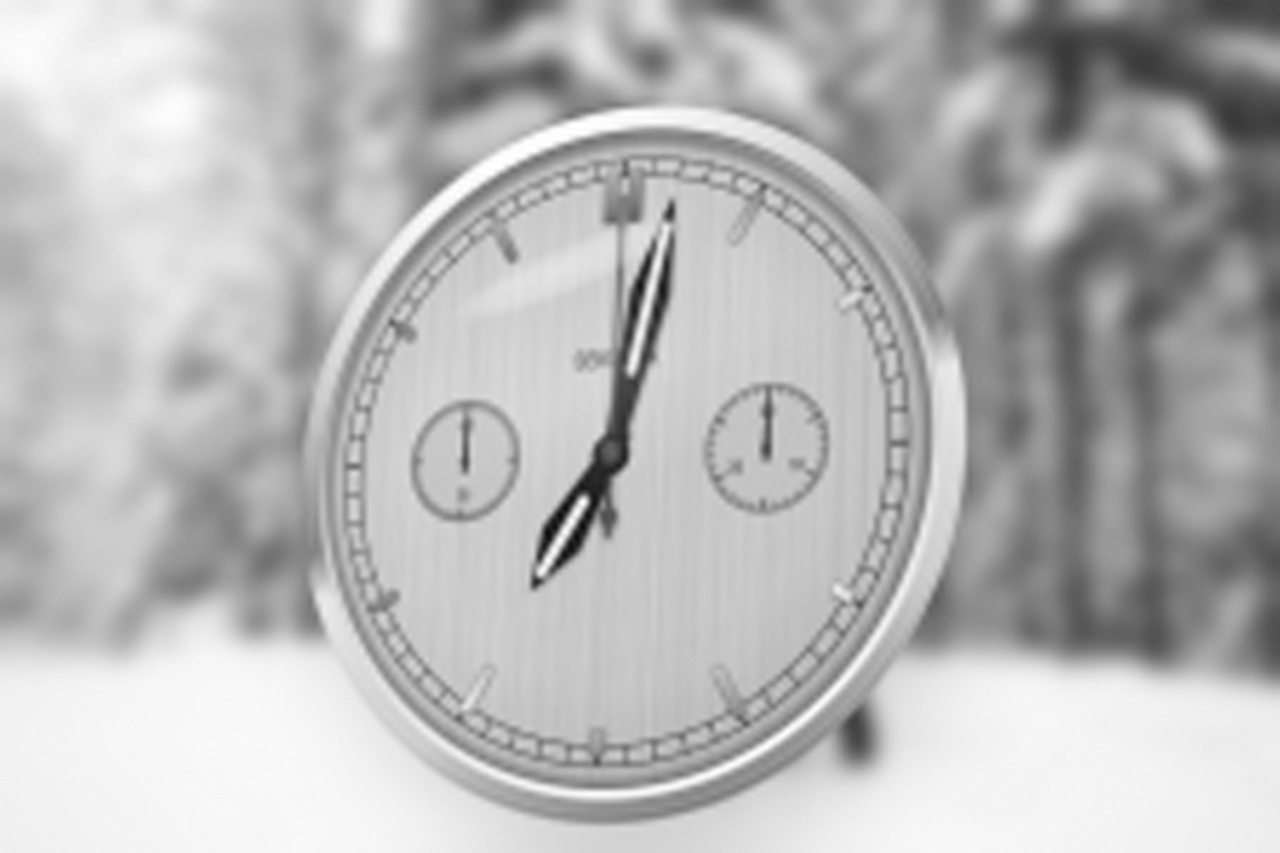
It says 7:02
